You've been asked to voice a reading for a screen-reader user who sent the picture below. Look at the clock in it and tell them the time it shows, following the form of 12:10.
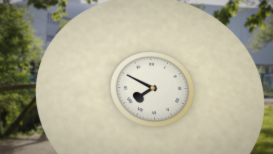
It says 7:50
